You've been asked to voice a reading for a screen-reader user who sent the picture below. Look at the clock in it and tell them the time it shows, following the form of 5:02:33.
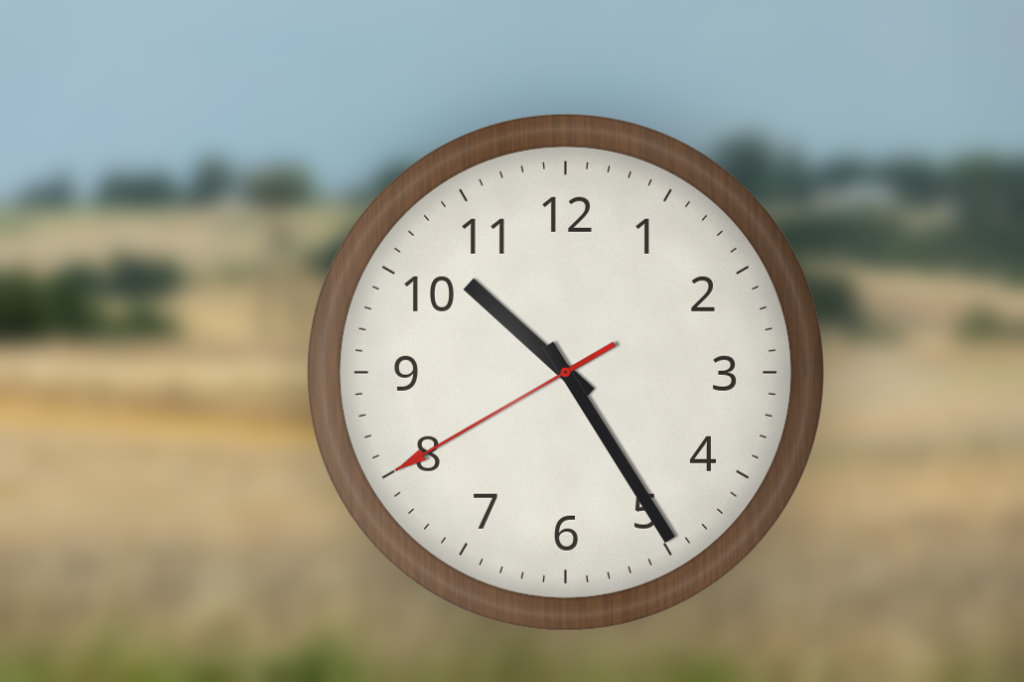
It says 10:24:40
